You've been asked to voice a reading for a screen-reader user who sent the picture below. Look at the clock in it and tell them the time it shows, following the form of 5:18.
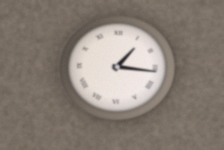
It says 1:16
